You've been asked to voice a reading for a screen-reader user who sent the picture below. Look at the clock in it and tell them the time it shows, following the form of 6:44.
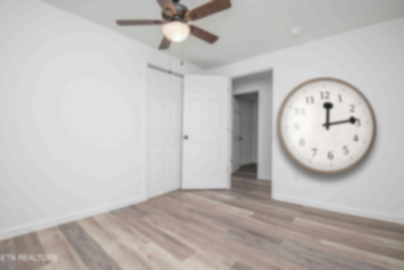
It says 12:14
